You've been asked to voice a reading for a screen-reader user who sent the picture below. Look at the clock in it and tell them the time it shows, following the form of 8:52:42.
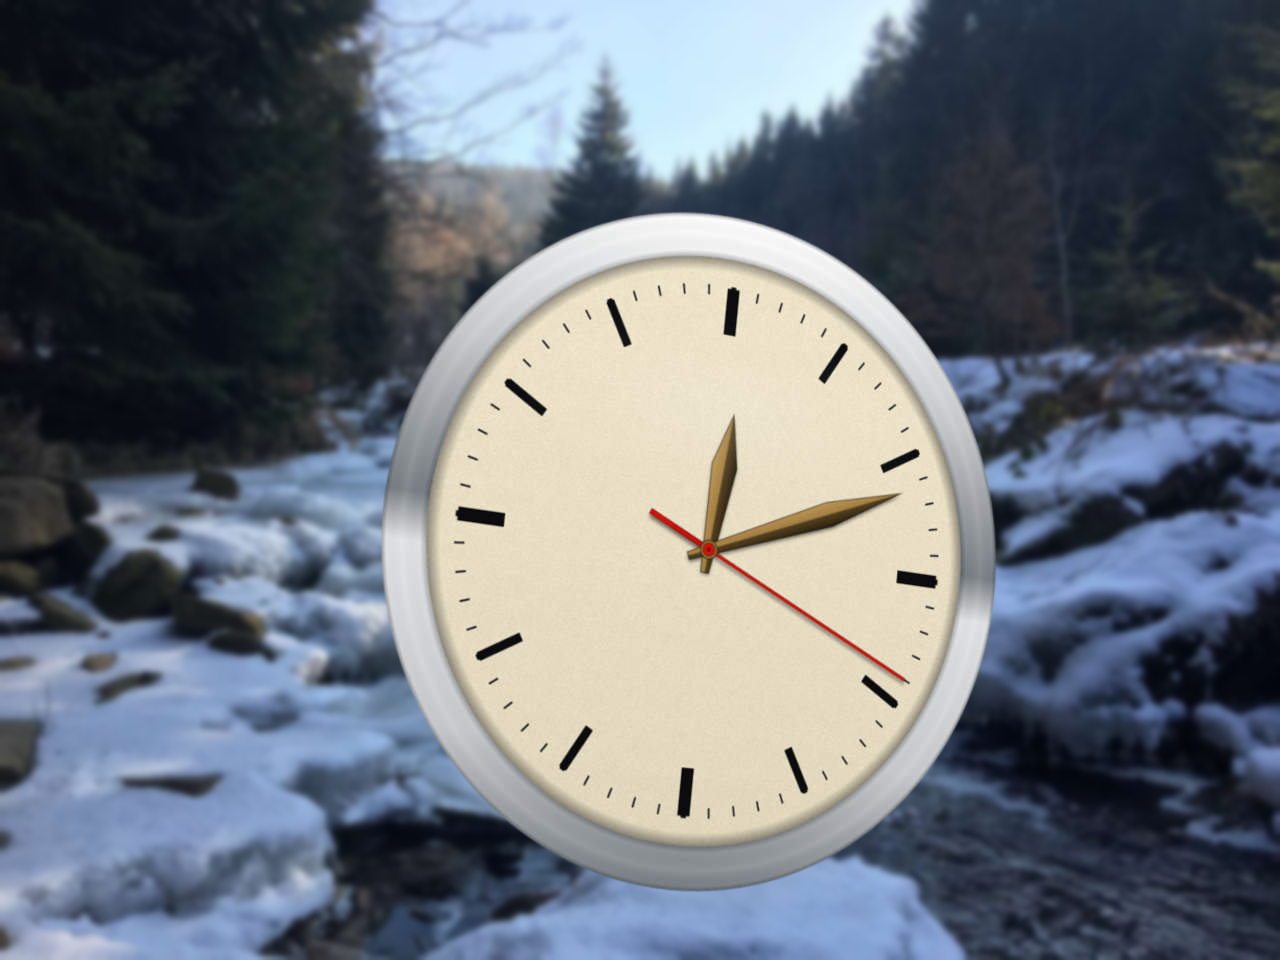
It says 12:11:19
